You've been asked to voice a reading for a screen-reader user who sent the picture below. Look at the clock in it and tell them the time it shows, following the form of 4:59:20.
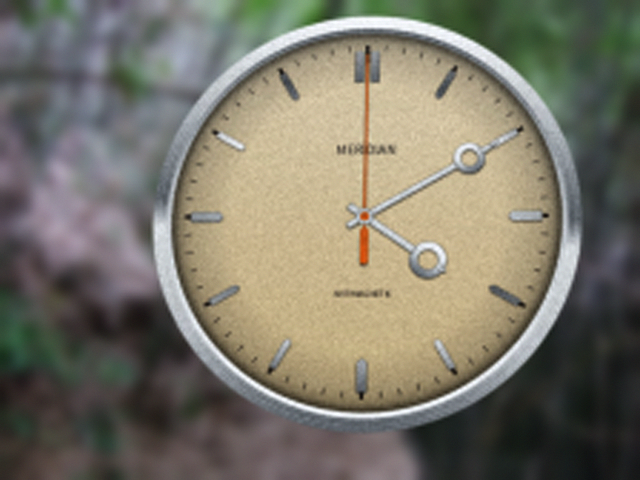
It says 4:10:00
